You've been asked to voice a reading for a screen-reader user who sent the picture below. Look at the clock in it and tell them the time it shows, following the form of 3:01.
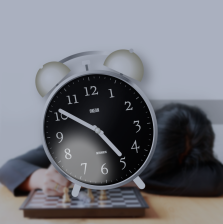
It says 4:51
